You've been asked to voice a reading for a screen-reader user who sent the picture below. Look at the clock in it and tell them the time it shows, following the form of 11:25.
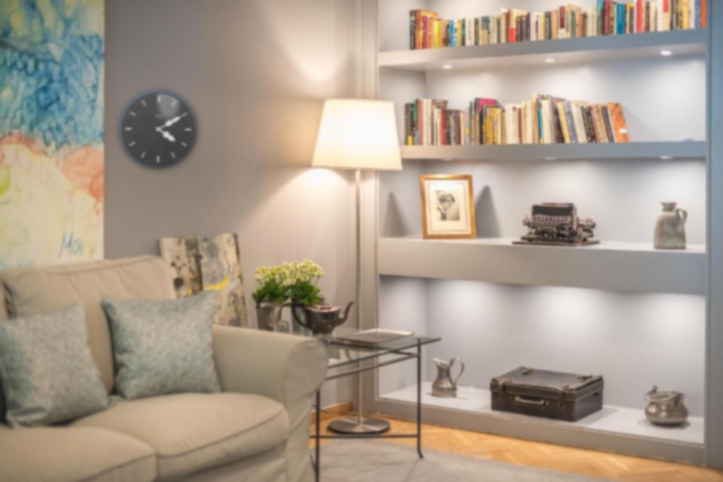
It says 4:10
